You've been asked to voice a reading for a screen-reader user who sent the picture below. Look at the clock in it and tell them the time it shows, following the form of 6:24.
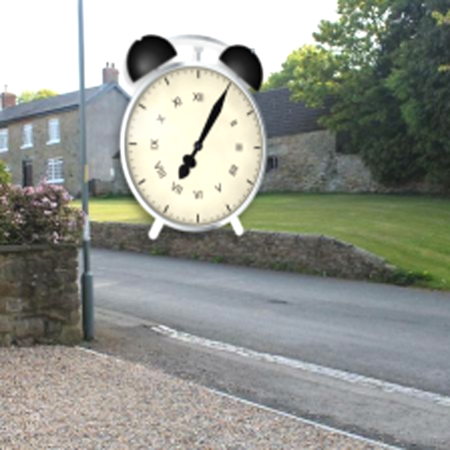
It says 7:05
